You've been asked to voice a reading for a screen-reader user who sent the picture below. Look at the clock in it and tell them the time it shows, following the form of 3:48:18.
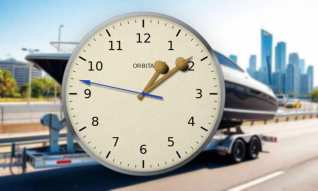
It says 1:08:47
